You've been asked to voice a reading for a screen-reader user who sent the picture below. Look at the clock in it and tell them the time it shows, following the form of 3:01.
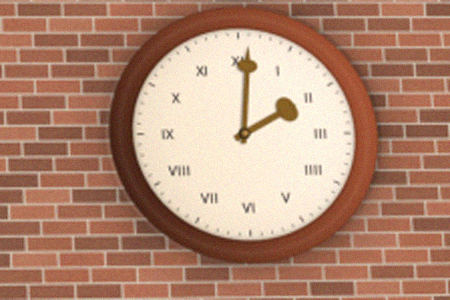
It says 2:01
